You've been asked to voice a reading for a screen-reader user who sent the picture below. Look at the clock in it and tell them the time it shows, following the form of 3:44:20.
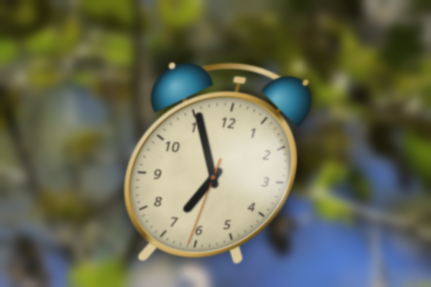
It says 6:55:31
